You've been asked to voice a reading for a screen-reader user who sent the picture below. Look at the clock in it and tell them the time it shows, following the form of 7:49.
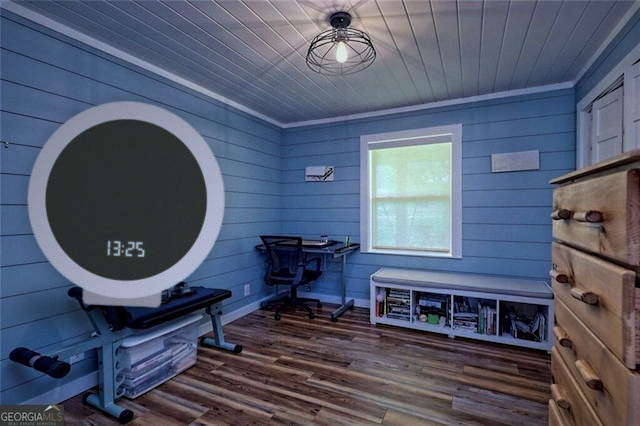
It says 13:25
